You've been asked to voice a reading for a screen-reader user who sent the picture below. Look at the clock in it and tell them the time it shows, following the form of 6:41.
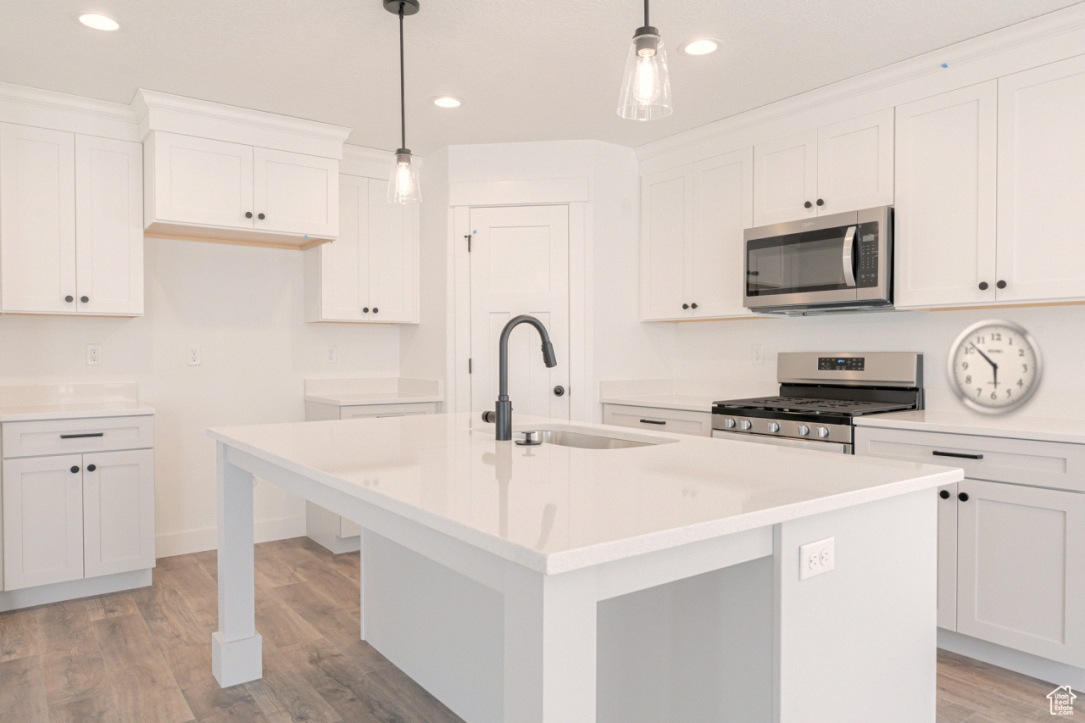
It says 5:52
